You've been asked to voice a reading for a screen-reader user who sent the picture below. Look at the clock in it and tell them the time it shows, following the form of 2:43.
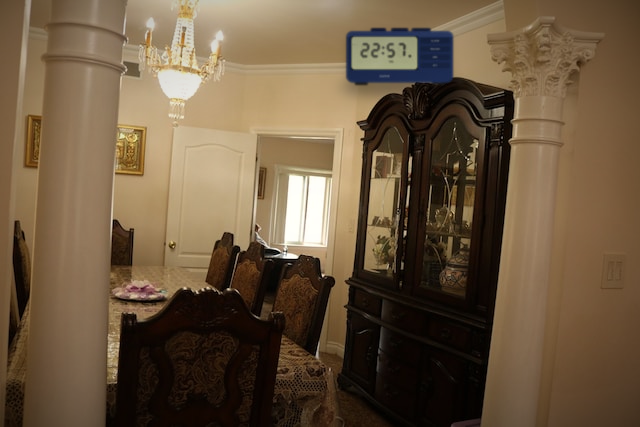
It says 22:57
